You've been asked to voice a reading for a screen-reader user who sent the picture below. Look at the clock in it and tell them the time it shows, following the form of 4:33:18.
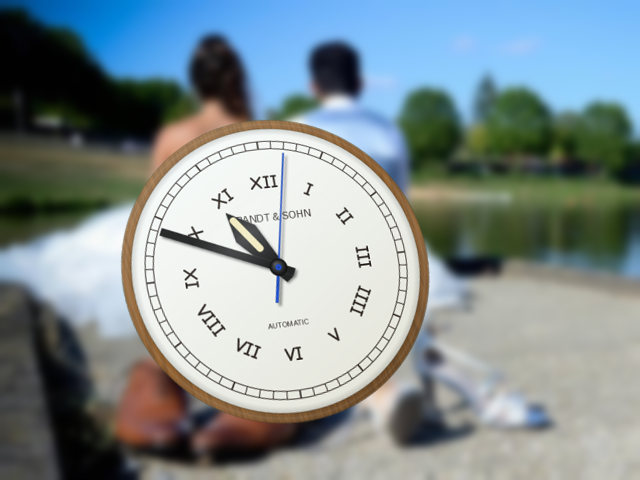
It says 10:49:02
